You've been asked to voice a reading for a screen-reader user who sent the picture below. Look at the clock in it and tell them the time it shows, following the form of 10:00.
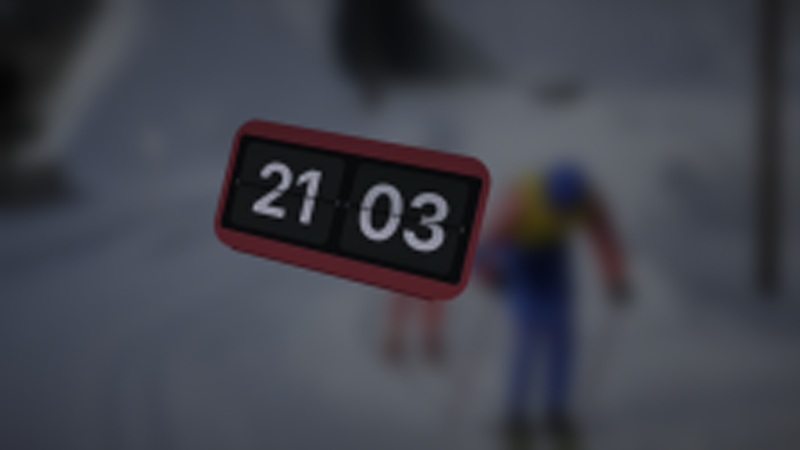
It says 21:03
